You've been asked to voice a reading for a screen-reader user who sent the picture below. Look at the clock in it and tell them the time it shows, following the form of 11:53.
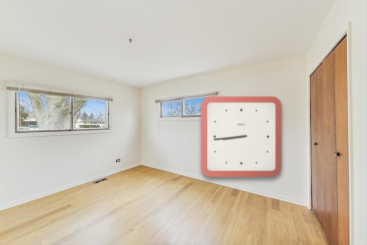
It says 8:44
